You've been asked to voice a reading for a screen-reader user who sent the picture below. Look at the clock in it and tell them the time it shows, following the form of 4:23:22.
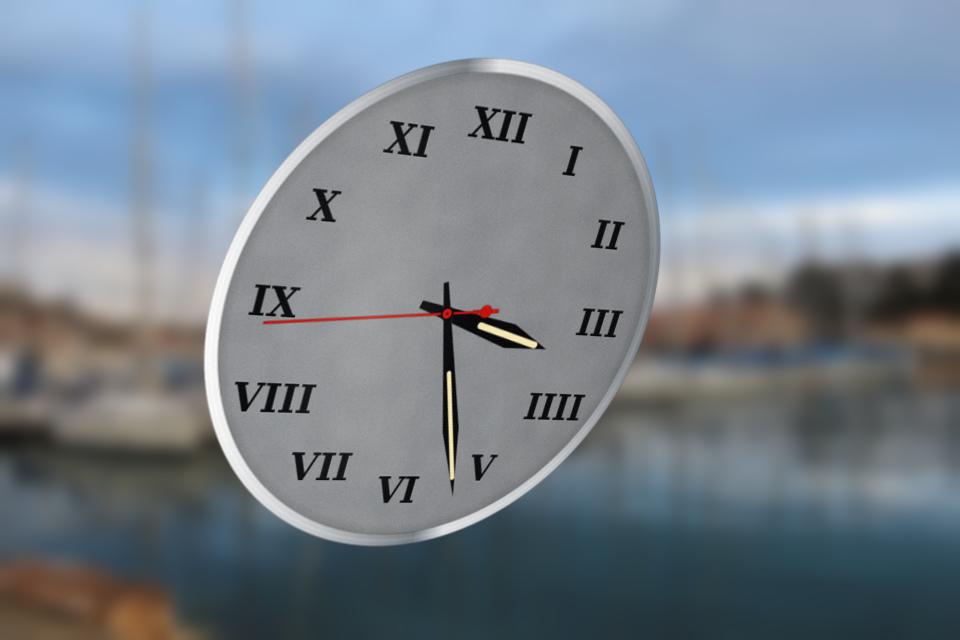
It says 3:26:44
